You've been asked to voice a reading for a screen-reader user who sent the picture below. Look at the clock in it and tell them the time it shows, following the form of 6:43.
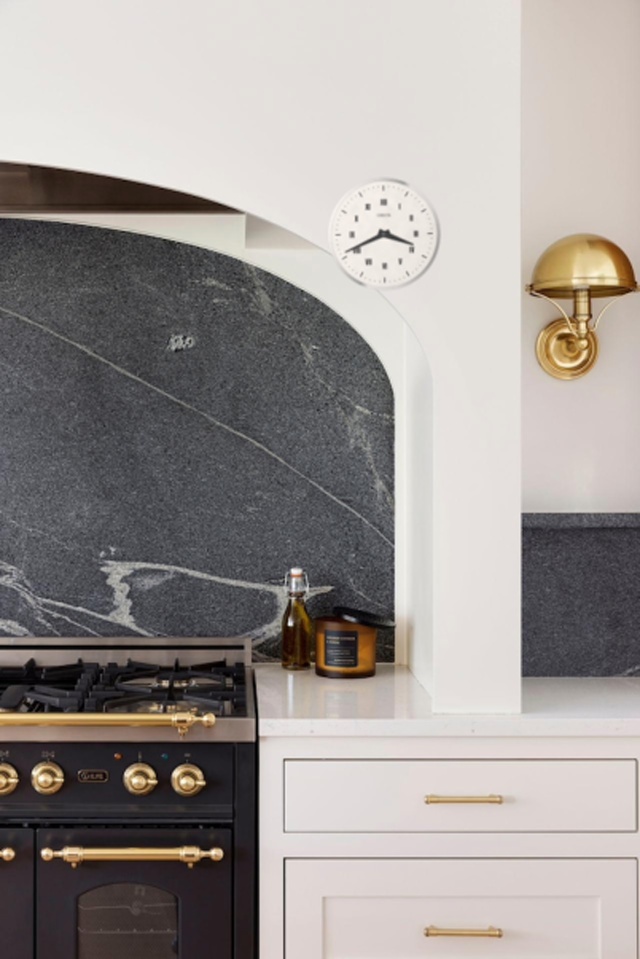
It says 3:41
